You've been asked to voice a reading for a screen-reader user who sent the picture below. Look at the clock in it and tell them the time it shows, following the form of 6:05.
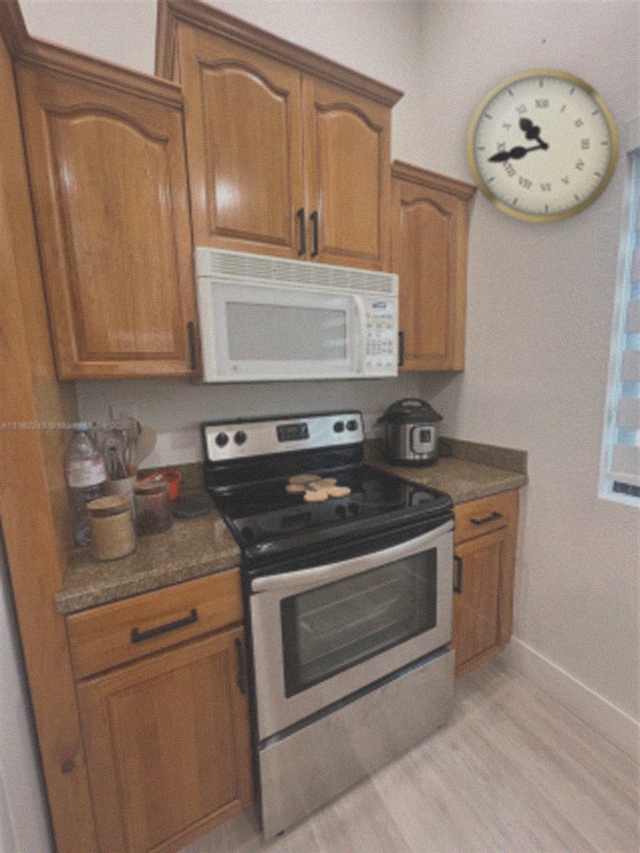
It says 10:43
